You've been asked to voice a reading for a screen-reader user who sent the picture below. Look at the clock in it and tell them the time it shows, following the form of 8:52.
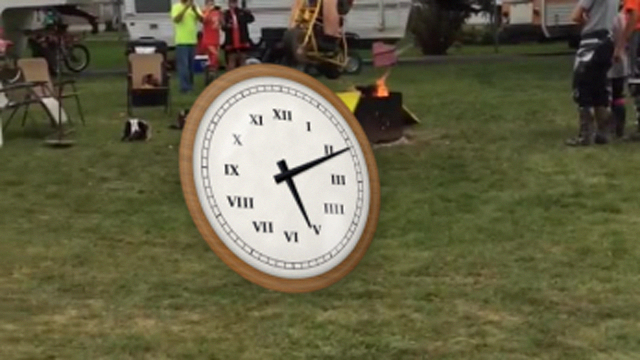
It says 5:11
